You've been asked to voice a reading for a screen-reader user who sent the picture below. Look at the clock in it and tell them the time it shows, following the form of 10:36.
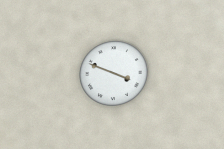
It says 3:49
